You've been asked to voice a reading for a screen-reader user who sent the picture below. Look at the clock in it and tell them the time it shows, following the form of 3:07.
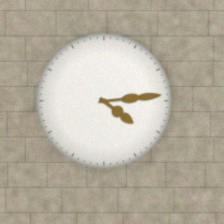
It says 4:14
